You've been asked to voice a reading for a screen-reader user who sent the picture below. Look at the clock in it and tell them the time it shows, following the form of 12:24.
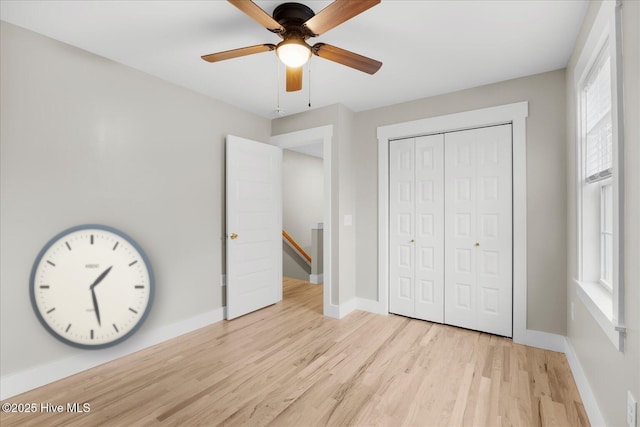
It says 1:28
